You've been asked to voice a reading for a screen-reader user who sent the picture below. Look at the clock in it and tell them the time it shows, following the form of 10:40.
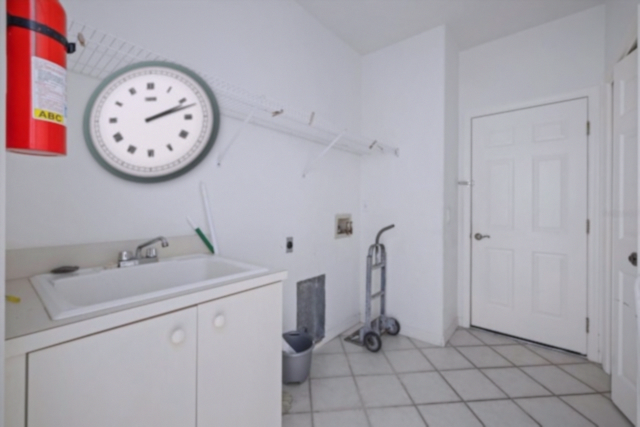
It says 2:12
